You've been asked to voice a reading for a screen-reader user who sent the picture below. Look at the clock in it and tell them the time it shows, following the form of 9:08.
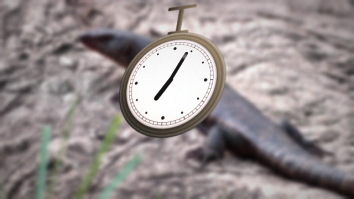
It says 7:04
